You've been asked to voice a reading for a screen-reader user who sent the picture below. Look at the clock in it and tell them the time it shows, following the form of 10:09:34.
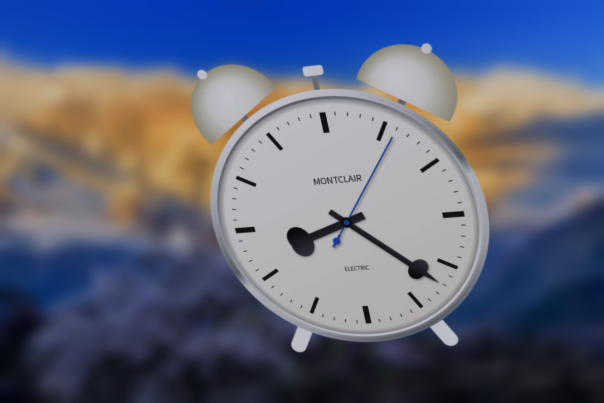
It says 8:22:06
